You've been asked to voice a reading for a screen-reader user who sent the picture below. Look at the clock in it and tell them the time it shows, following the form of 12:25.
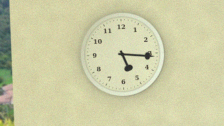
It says 5:16
